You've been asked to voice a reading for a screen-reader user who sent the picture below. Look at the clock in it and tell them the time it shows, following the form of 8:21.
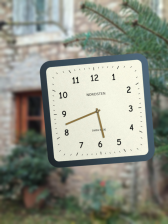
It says 5:42
